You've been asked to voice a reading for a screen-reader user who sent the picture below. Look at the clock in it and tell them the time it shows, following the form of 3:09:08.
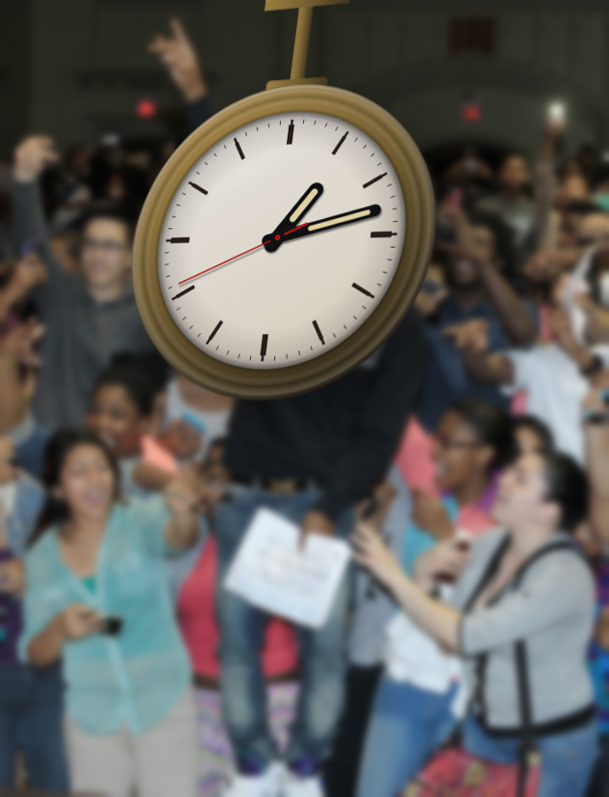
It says 1:12:41
